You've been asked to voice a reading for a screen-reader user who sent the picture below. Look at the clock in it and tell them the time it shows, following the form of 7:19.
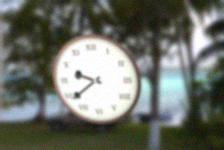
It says 9:39
